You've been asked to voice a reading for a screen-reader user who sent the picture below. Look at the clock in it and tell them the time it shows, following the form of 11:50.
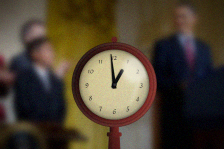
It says 12:59
